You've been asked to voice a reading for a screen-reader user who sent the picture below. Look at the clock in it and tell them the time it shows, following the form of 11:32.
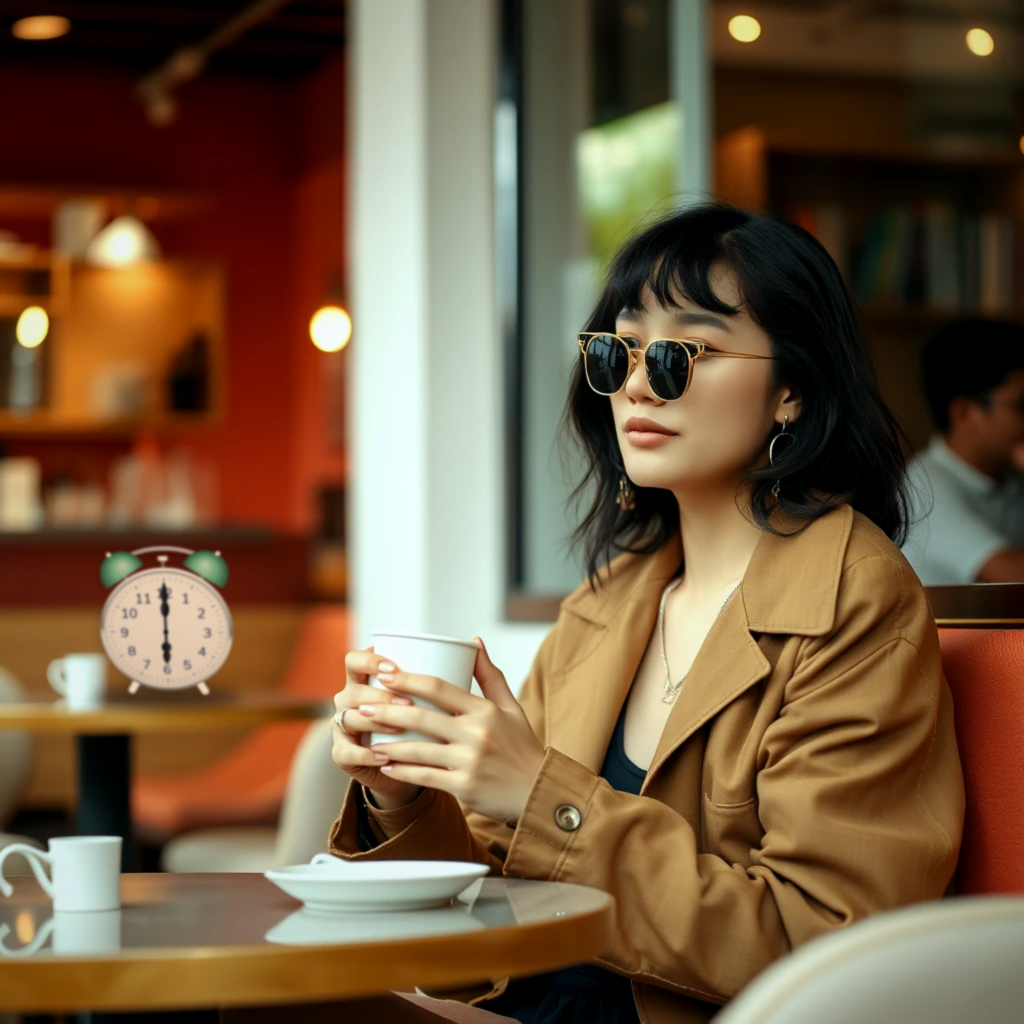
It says 6:00
